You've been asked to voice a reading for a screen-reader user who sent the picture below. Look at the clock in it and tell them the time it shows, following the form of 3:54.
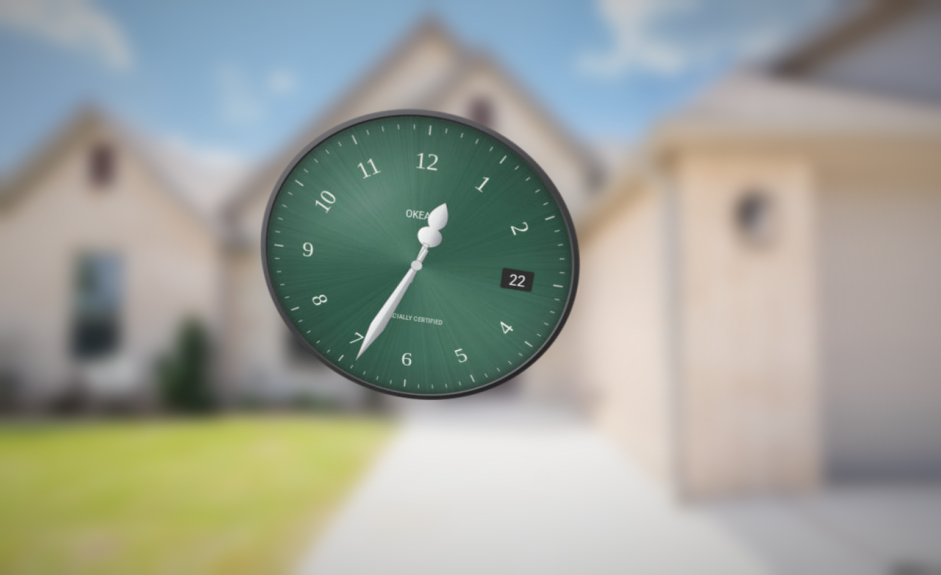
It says 12:34
